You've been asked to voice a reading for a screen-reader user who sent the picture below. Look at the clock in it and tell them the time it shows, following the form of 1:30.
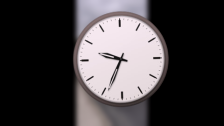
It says 9:34
